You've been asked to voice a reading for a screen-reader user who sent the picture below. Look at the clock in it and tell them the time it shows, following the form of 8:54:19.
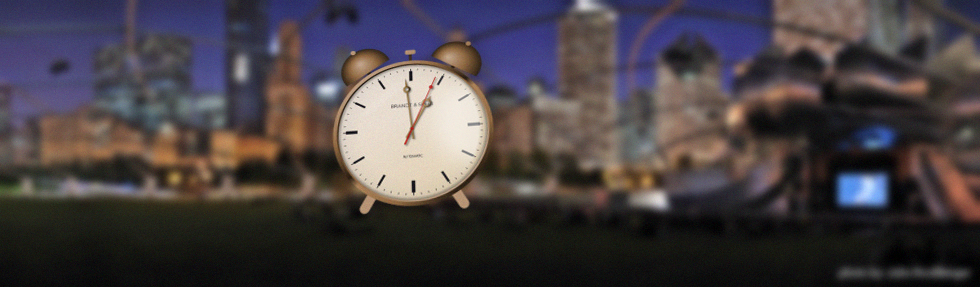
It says 12:59:04
